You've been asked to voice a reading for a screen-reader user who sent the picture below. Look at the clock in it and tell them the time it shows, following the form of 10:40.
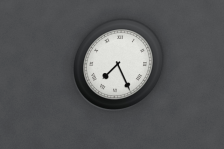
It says 7:25
